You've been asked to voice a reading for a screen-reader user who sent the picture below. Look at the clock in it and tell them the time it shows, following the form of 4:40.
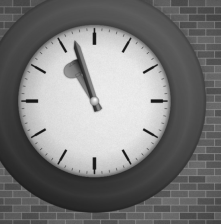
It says 10:57
